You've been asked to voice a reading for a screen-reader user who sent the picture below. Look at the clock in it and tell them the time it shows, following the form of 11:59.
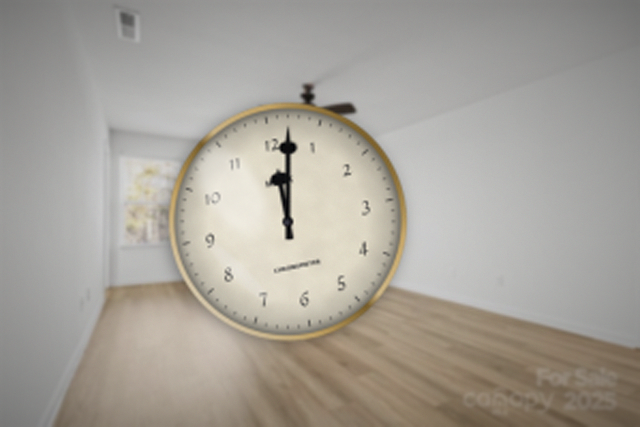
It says 12:02
